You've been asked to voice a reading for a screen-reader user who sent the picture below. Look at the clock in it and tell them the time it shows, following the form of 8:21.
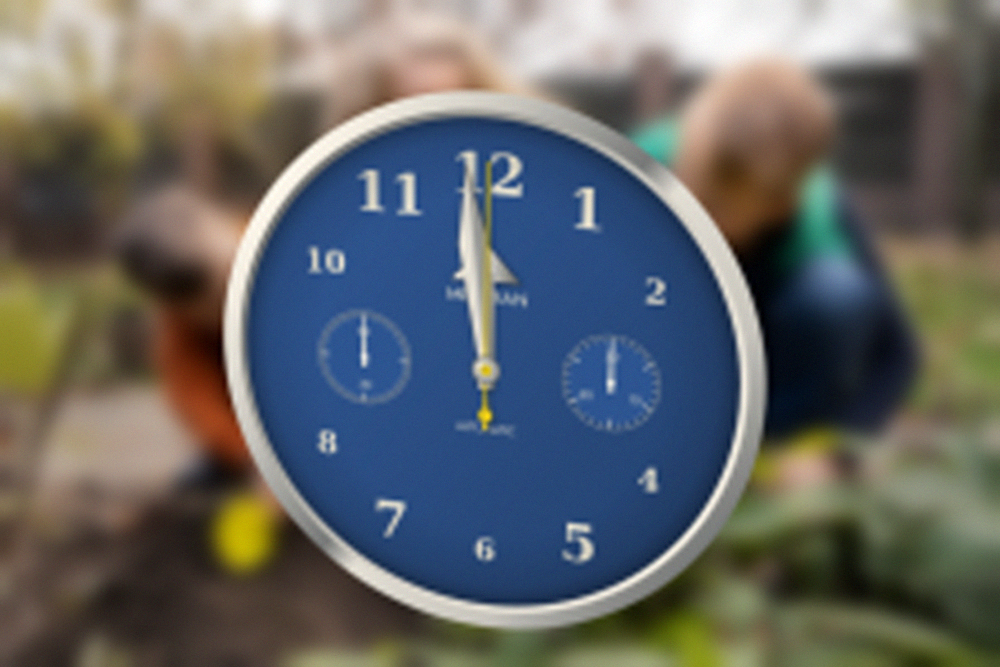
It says 11:59
